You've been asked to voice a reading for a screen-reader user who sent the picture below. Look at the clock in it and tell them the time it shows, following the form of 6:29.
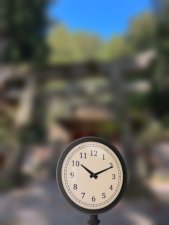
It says 10:11
